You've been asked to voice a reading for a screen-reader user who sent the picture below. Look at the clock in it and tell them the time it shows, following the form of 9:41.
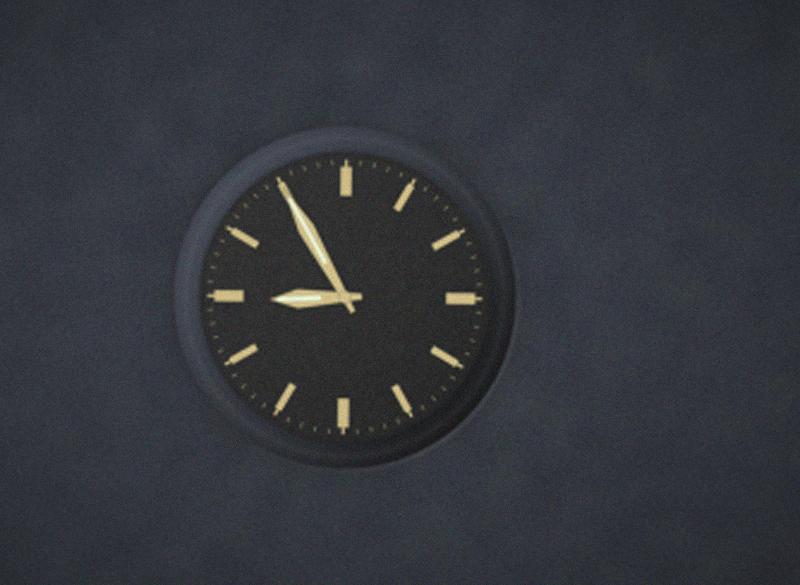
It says 8:55
